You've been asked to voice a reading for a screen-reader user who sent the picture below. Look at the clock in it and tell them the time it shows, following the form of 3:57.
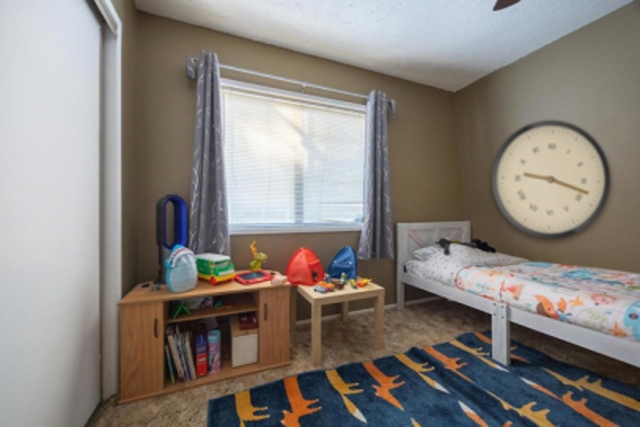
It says 9:18
